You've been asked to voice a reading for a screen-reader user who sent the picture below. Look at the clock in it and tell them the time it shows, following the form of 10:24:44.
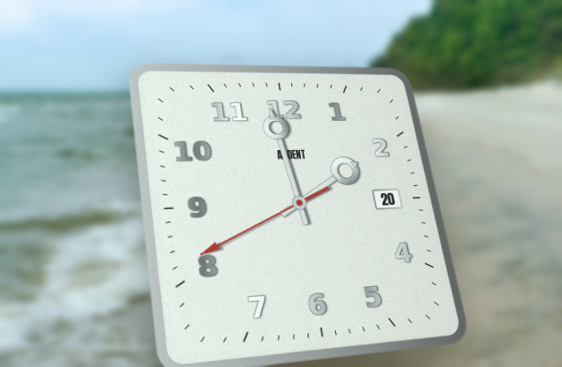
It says 1:58:41
